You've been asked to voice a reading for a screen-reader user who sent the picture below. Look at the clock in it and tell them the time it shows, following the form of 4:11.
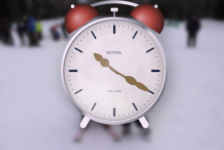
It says 10:20
